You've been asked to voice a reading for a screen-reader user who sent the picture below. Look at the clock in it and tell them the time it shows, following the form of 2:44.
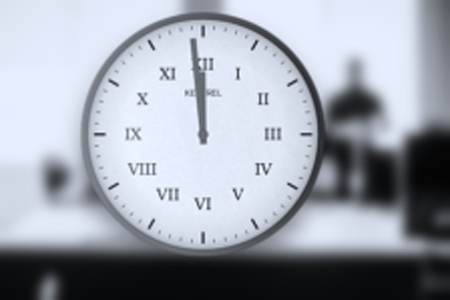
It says 11:59
